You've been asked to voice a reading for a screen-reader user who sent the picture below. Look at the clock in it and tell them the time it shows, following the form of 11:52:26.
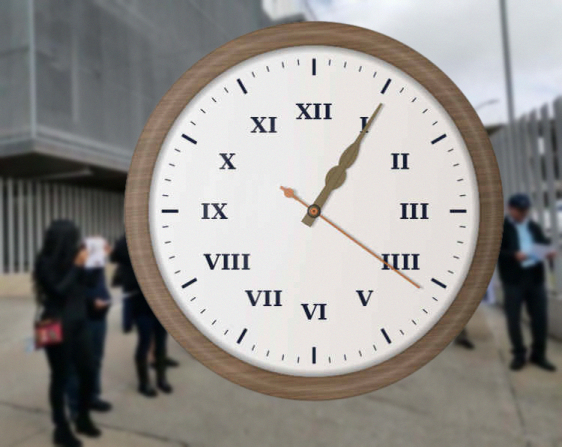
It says 1:05:21
